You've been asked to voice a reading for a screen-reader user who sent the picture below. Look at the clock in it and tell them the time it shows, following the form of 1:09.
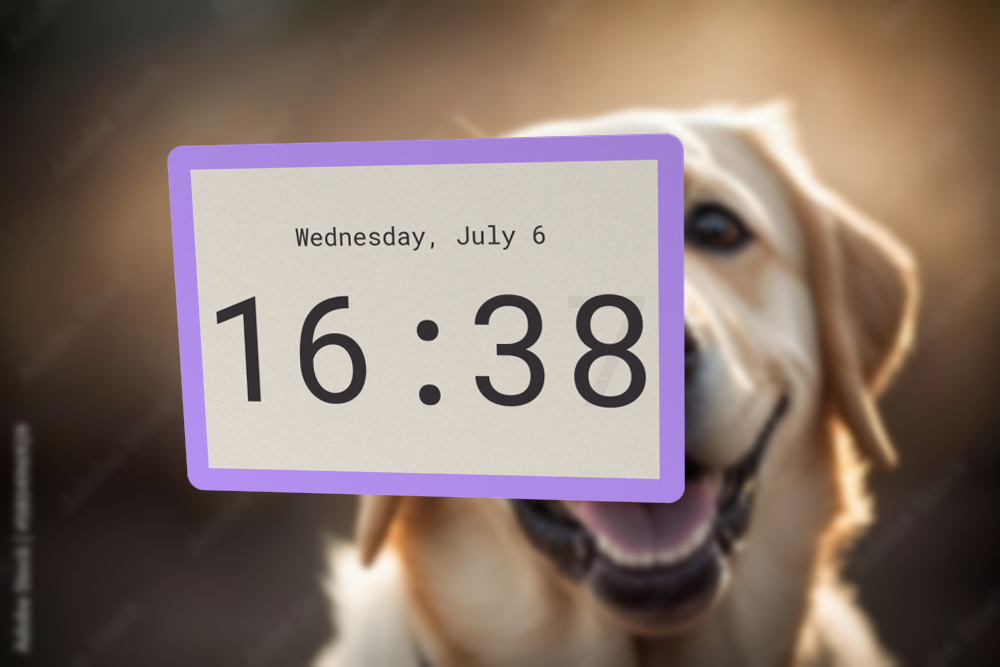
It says 16:38
